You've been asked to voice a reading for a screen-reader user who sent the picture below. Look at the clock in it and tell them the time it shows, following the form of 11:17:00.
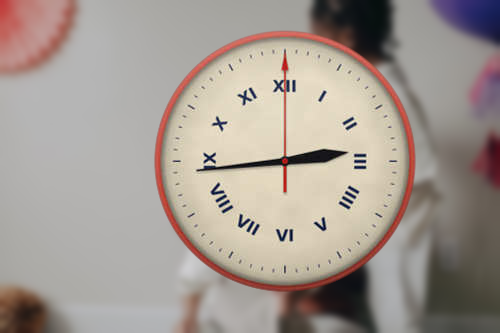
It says 2:44:00
